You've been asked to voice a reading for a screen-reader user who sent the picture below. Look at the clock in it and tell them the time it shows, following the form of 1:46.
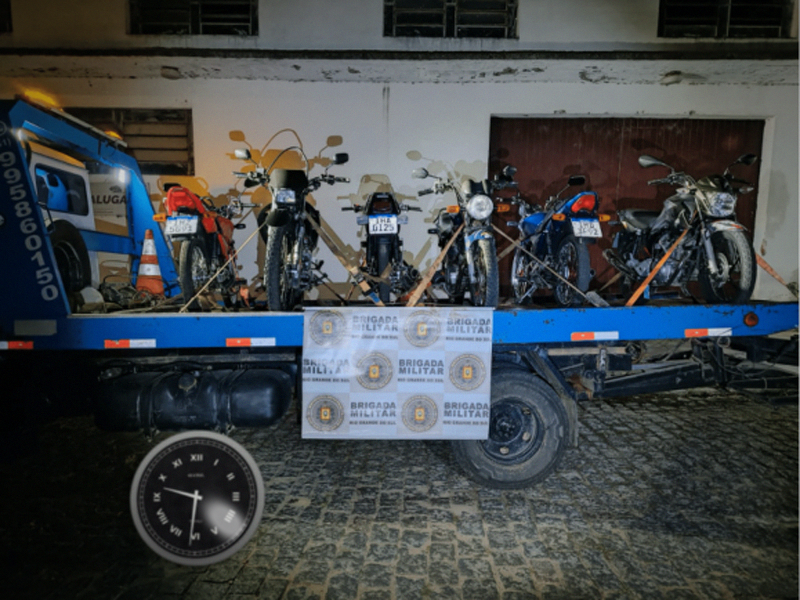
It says 9:31
